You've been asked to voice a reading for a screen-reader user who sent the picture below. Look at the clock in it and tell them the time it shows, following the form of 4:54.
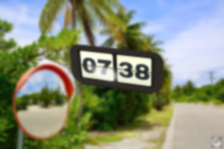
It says 7:38
